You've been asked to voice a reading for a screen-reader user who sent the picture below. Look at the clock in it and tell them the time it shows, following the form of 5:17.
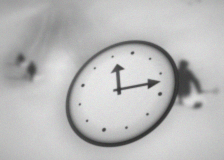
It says 11:12
